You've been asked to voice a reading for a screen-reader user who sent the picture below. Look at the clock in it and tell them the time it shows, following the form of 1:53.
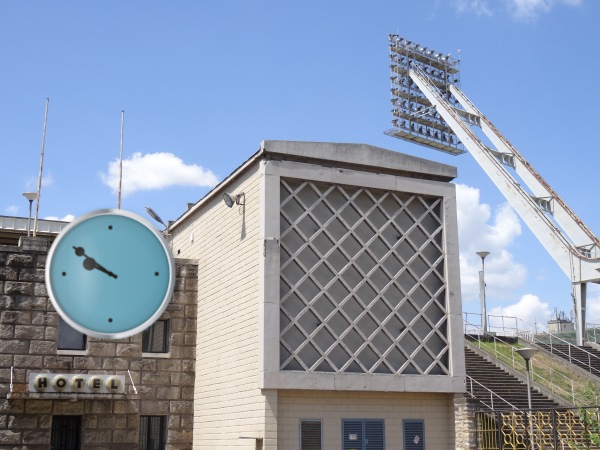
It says 9:51
